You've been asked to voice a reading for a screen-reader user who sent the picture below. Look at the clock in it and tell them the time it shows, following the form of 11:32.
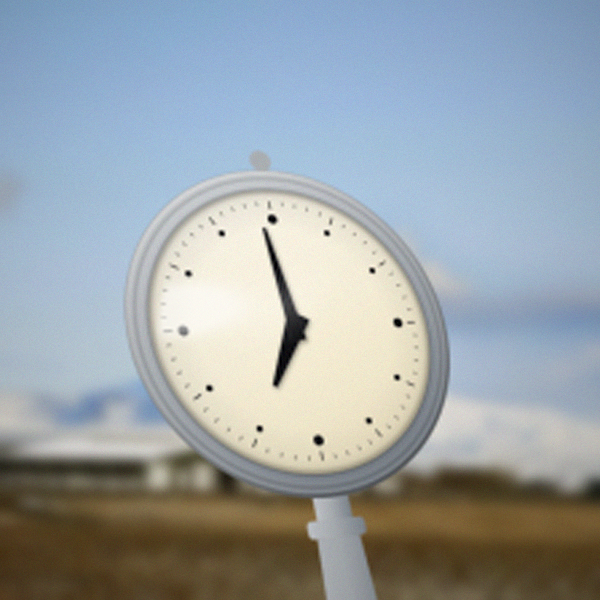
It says 6:59
